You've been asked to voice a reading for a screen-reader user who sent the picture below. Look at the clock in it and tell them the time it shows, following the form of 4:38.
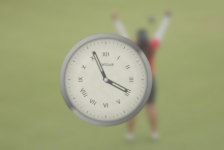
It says 3:56
